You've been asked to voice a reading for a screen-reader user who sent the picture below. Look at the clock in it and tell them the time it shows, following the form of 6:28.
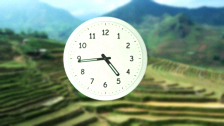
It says 4:44
